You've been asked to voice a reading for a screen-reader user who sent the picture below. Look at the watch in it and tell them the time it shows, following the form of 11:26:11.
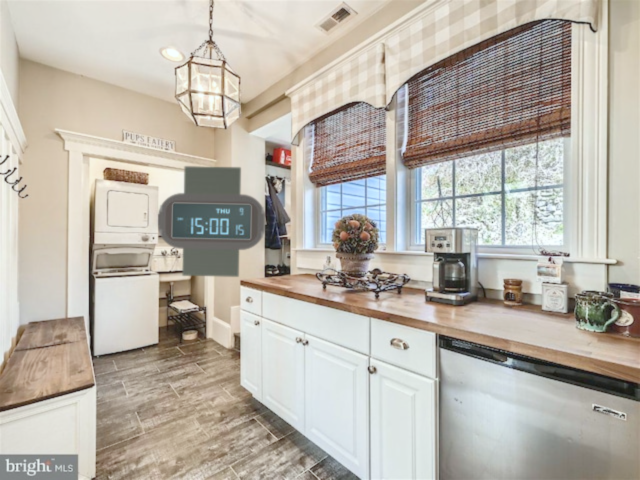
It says 15:00:15
